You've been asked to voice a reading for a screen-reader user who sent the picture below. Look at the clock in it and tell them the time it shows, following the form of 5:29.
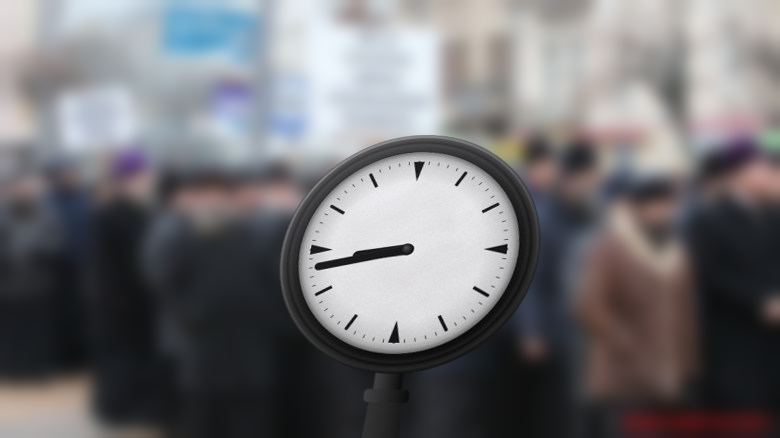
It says 8:43
